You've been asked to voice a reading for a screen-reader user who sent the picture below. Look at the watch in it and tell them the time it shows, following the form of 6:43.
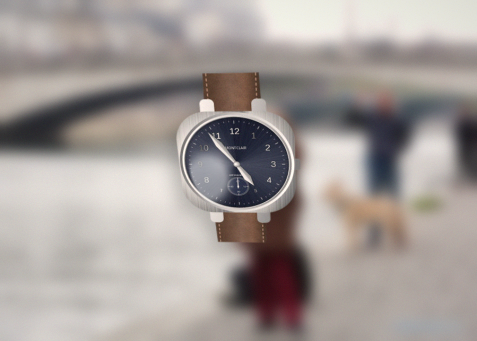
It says 4:54
